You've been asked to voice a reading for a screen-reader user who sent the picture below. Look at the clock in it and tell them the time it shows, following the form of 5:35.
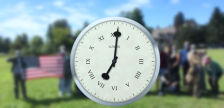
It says 7:01
